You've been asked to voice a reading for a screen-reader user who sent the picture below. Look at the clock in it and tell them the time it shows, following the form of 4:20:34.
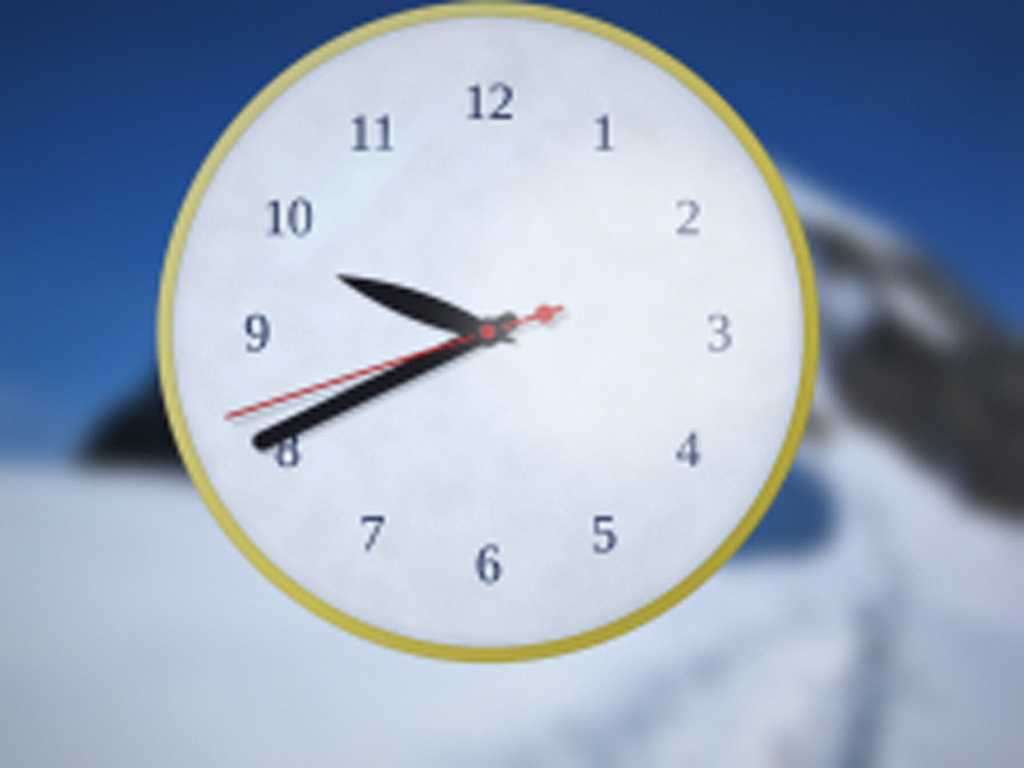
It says 9:40:42
